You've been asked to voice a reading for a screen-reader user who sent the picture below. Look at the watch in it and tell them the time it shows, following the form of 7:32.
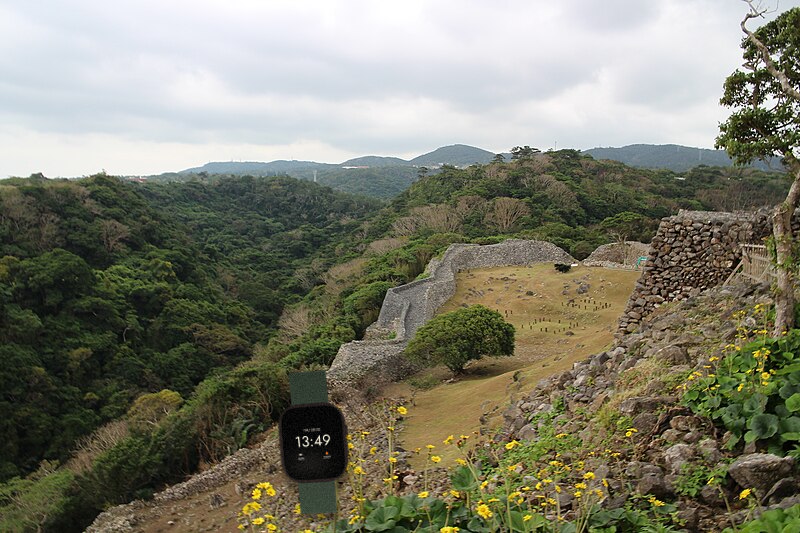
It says 13:49
